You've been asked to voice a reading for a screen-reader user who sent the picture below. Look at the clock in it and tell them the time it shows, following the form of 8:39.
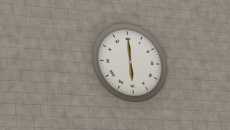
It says 6:00
